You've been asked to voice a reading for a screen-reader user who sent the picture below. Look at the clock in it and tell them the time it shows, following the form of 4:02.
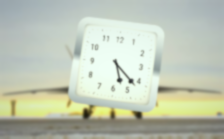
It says 5:22
